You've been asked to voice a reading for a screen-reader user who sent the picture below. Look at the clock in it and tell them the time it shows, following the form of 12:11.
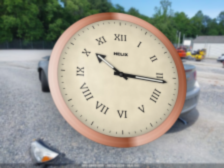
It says 10:16
